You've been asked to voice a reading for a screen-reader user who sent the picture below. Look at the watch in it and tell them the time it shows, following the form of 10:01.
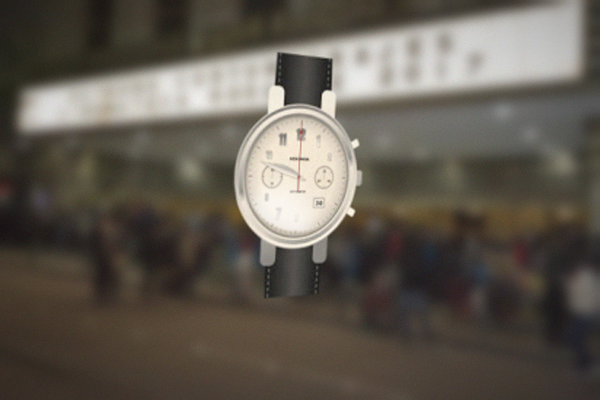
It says 9:48
